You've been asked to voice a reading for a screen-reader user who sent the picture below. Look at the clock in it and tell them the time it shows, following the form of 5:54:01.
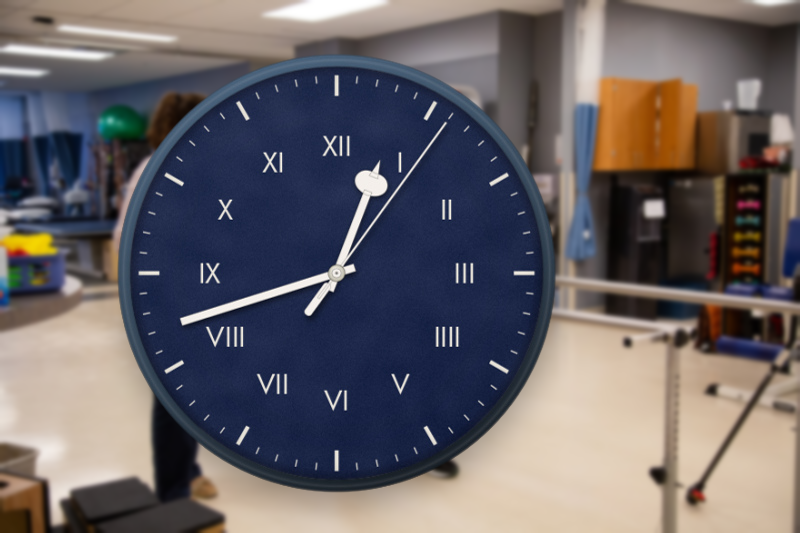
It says 12:42:06
